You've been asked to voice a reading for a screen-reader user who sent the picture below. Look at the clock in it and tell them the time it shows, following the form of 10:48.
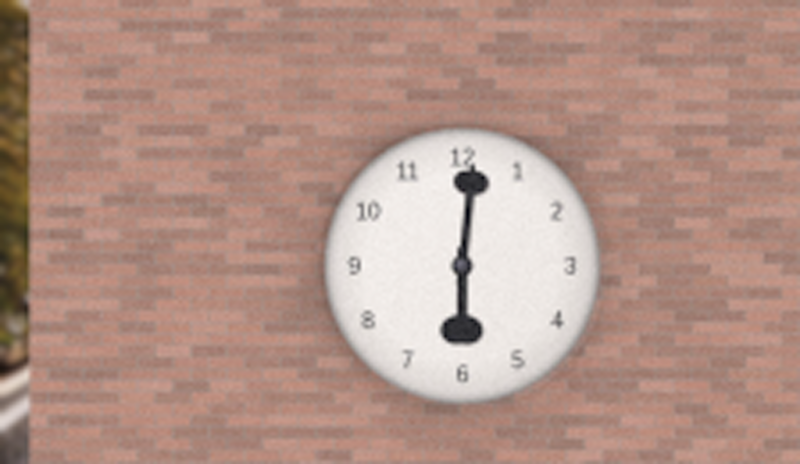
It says 6:01
